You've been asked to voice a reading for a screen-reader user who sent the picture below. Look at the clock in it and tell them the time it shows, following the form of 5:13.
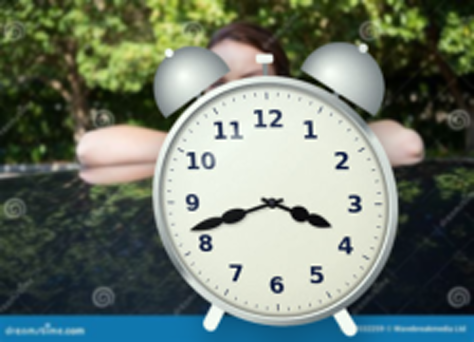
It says 3:42
